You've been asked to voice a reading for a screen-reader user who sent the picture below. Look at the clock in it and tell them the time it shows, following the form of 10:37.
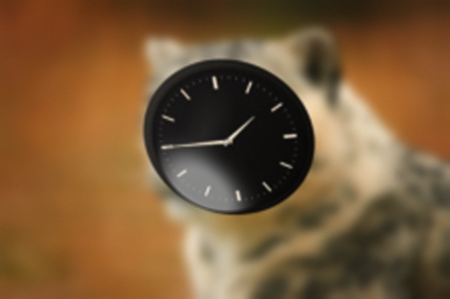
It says 1:45
